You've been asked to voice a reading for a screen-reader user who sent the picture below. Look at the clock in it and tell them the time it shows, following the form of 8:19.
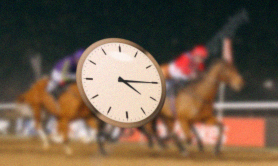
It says 4:15
